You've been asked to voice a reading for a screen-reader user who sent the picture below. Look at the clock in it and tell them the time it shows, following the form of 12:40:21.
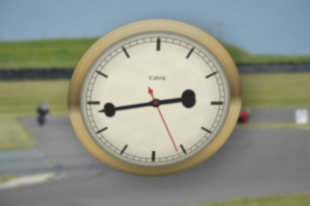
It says 2:43:26
